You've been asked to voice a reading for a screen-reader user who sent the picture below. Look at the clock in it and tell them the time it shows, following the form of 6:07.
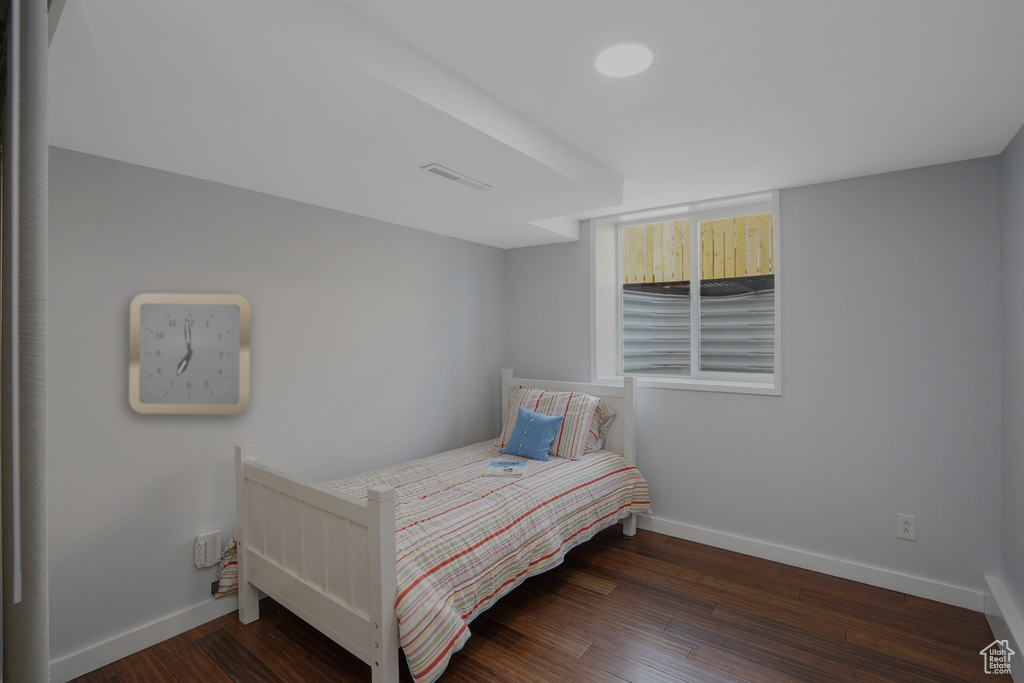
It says 6:59
